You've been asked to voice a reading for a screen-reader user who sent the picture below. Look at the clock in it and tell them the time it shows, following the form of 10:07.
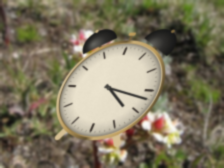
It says 4:17
